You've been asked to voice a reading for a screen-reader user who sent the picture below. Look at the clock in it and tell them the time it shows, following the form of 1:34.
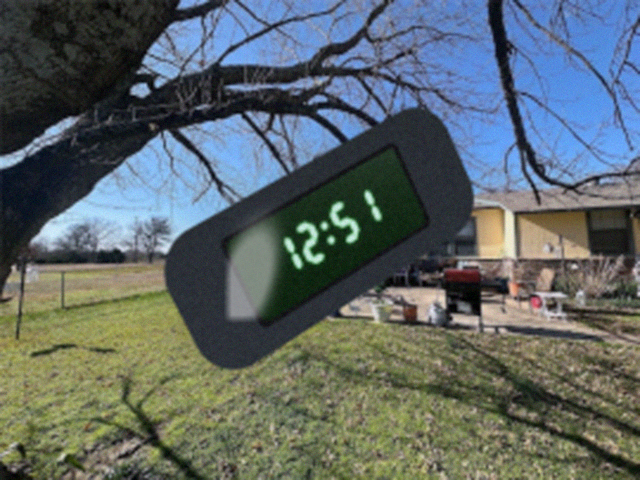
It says 12:51
